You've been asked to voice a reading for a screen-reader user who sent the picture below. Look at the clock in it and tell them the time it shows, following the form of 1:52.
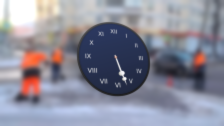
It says 5:27
